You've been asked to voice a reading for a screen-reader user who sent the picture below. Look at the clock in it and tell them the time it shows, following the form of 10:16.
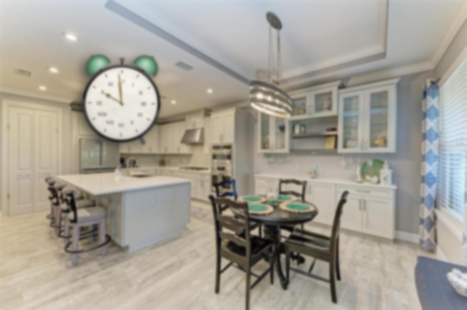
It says 9:59
